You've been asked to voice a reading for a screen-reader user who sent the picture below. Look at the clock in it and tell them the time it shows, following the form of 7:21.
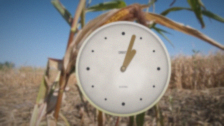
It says 1:03
